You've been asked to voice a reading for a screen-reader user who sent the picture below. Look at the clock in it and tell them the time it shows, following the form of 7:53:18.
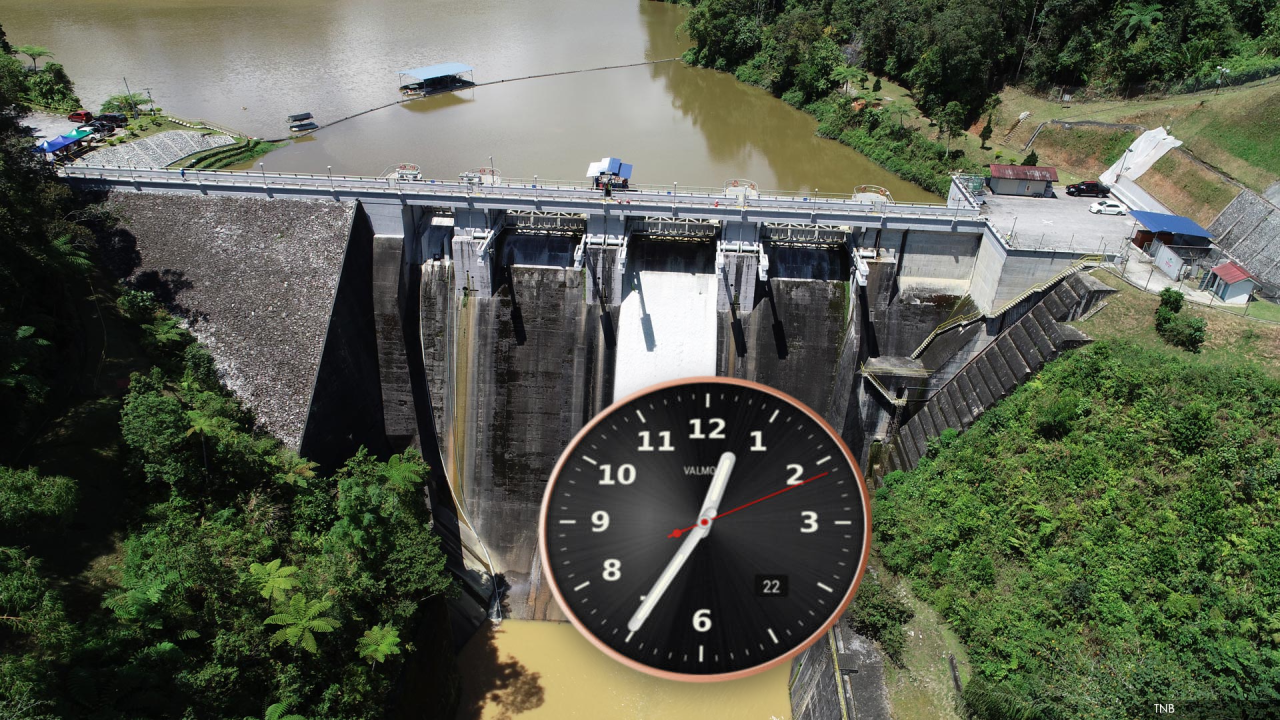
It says 12:35:11
